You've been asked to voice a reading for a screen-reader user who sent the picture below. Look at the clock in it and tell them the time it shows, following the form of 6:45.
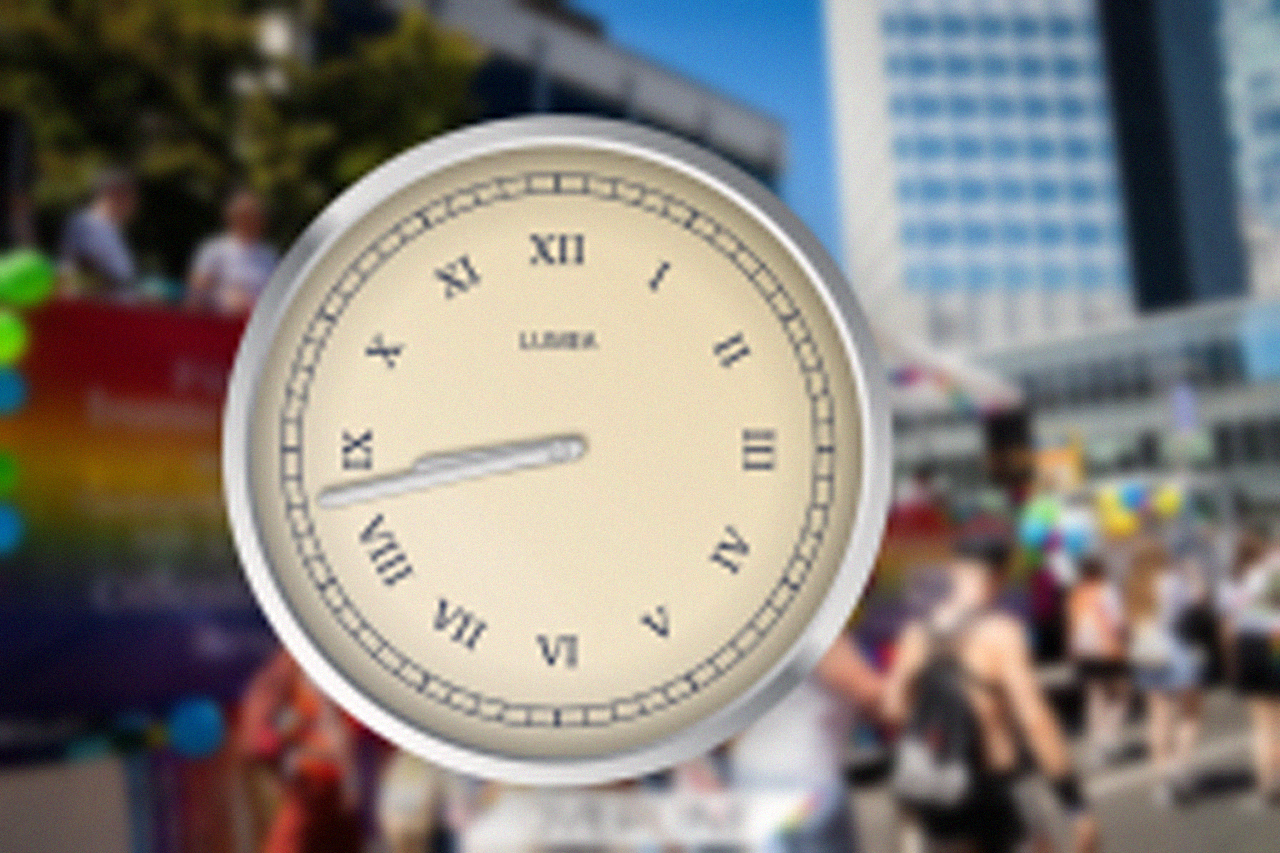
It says 8:43
